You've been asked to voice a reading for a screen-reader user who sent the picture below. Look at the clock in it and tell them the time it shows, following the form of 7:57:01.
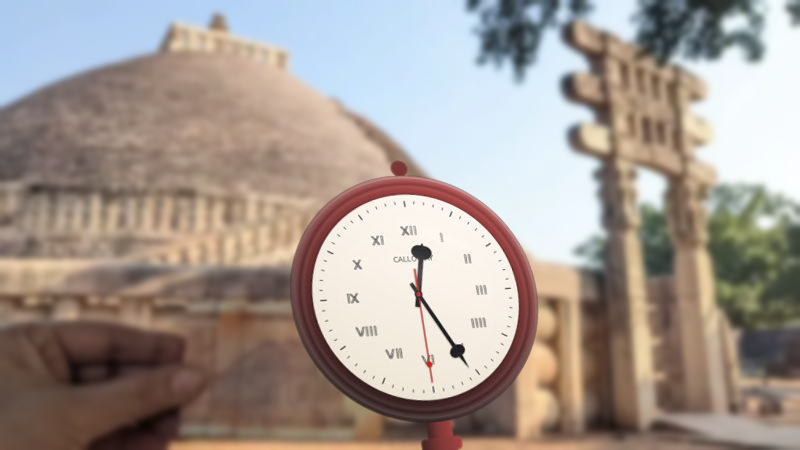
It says 12:25:30
